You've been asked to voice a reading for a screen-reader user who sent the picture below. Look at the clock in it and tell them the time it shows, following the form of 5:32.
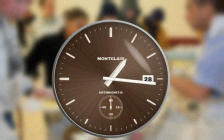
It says 1:16
